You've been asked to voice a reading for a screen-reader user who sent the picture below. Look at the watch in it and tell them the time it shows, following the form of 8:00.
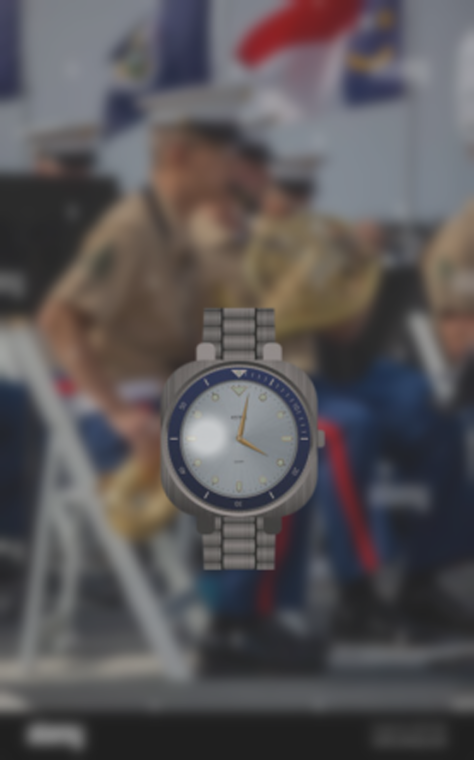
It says 4:02
